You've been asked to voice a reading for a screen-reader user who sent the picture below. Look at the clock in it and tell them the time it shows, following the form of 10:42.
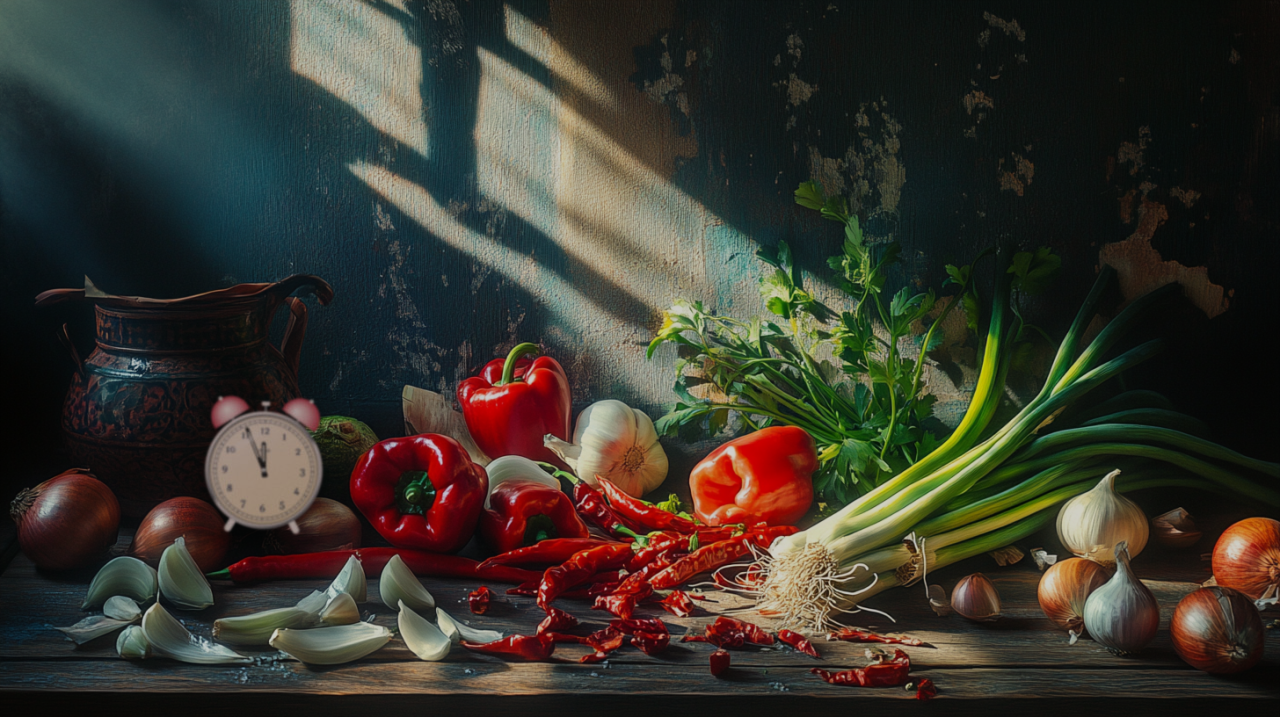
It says 11:56
